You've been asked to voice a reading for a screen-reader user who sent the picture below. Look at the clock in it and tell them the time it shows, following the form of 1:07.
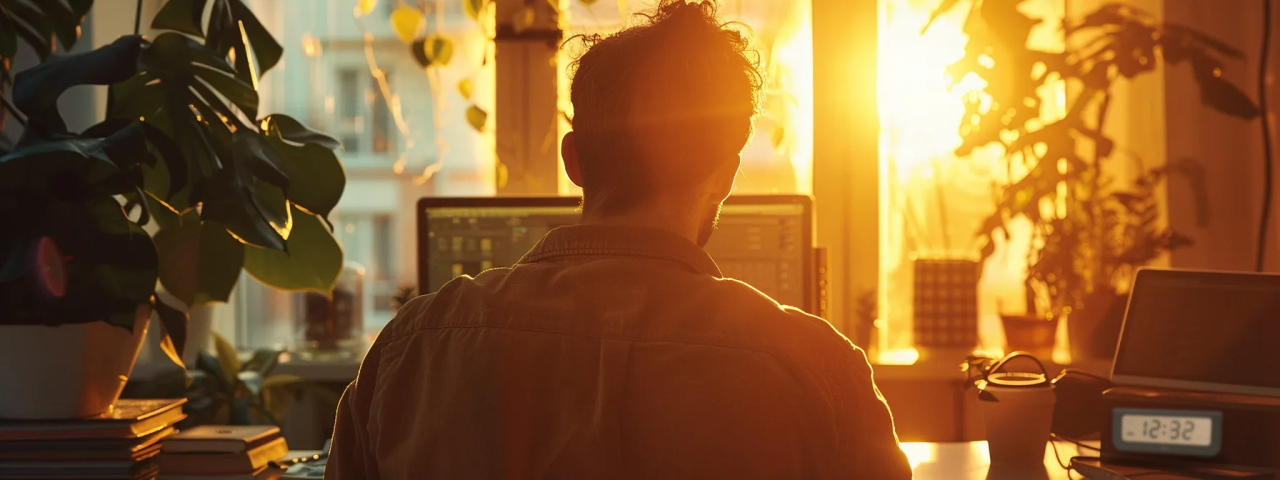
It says 12:32
